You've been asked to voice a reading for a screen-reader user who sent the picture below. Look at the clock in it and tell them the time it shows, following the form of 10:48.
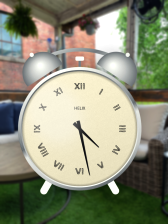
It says 4:28
